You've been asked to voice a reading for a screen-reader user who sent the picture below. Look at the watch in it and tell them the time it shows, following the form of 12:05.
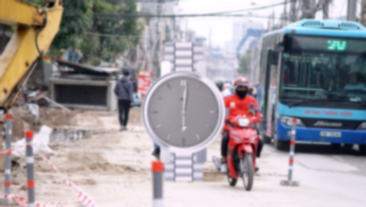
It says 6:01
